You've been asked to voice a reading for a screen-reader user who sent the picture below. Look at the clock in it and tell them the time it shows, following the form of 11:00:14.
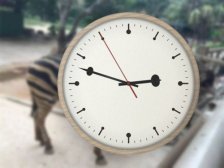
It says 2:47:55
